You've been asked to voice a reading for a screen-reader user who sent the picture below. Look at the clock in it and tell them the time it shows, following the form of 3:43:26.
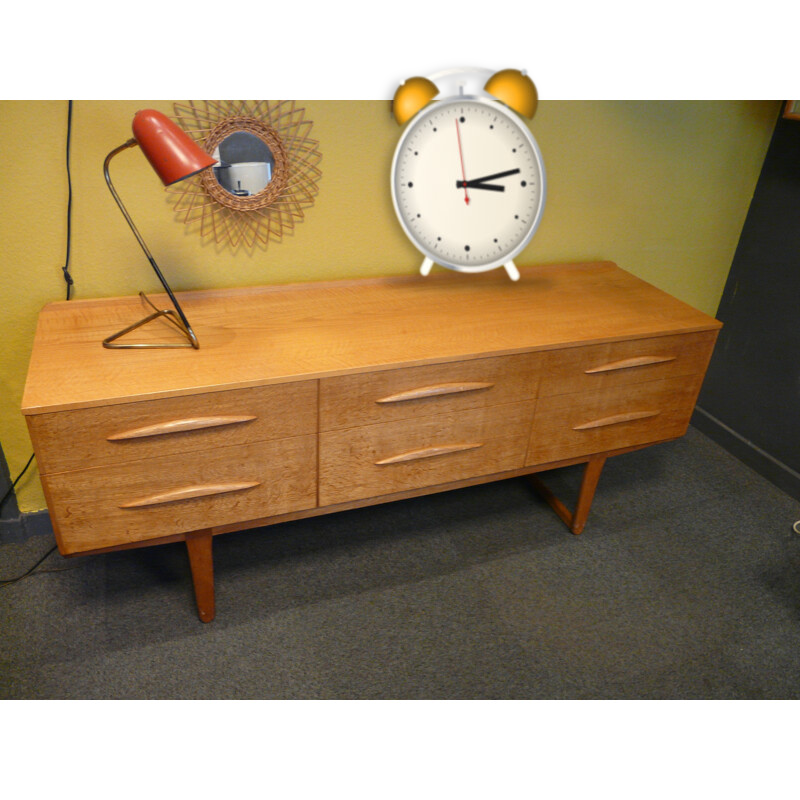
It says 3:12:59
